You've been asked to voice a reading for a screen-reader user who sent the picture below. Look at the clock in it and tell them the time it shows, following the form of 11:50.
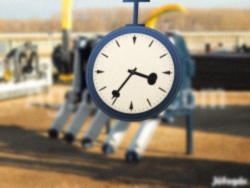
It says 3:36
